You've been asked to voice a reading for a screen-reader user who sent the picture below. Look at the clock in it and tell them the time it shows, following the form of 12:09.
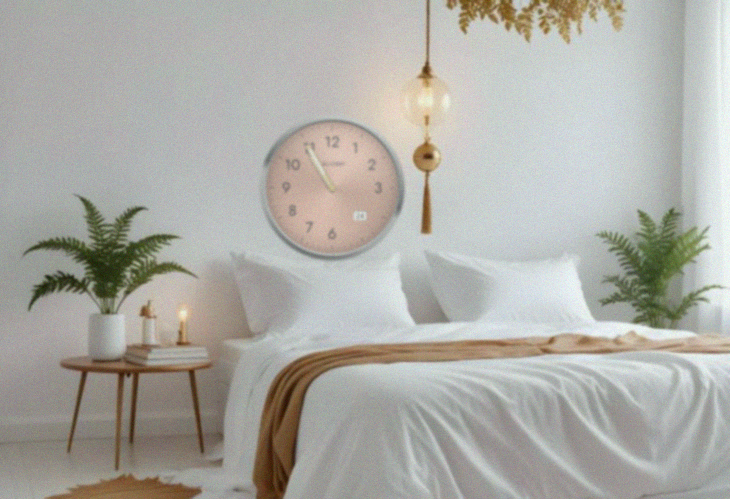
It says 10:55
